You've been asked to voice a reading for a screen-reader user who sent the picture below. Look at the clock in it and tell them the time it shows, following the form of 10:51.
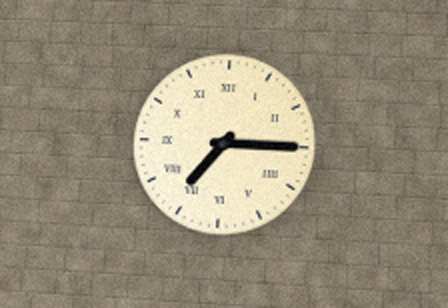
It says 7:15
